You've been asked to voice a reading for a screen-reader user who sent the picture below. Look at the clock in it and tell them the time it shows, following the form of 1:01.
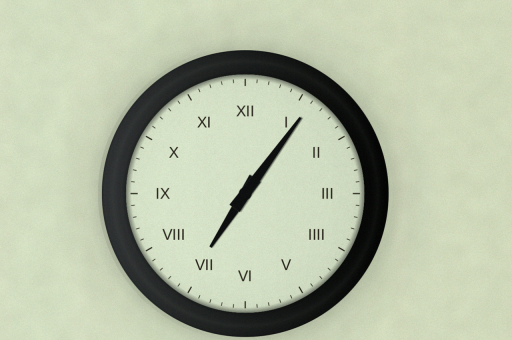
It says 7:06
